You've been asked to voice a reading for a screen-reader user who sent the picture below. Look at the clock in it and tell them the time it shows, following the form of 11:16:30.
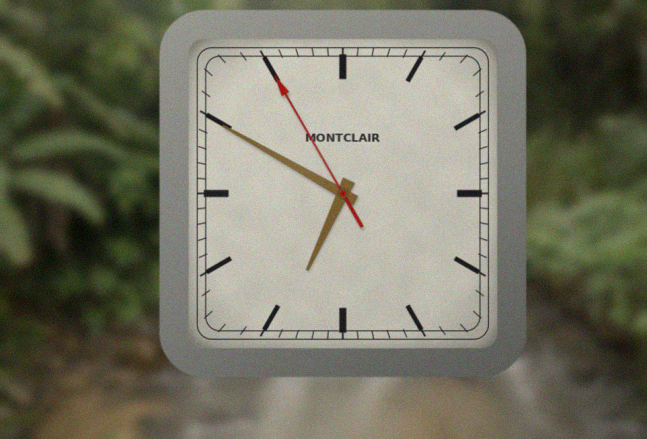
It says 6:49:55
